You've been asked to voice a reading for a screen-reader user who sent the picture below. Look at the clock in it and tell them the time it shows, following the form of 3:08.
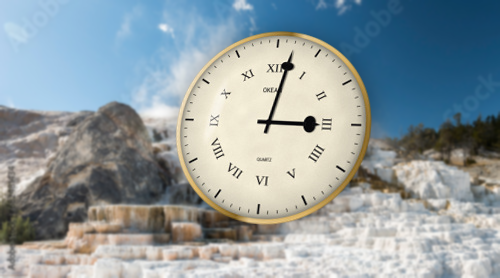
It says 3:02
